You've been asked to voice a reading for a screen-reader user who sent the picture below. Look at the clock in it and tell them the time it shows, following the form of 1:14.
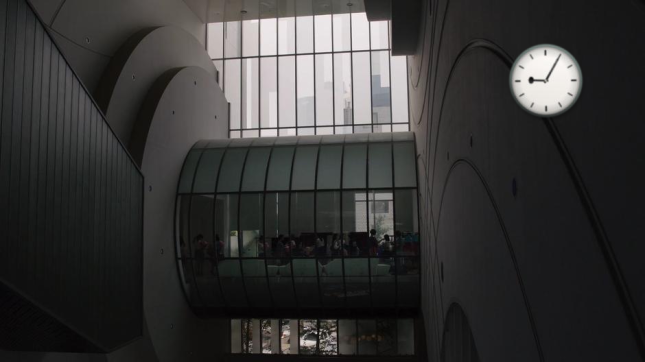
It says 9:05
